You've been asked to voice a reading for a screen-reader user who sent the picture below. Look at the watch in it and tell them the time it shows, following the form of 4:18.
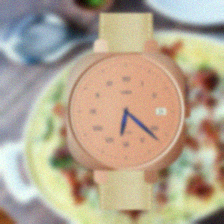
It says 6:22
